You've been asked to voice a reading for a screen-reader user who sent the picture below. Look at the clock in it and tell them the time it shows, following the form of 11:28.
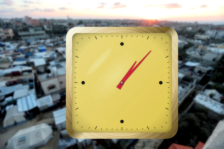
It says 1:07
